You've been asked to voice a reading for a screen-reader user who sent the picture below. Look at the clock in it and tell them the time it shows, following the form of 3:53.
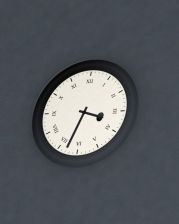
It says 3:33
